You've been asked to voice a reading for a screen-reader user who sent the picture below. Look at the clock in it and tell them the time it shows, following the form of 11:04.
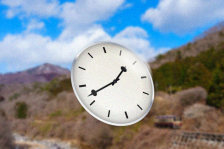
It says 1:42
